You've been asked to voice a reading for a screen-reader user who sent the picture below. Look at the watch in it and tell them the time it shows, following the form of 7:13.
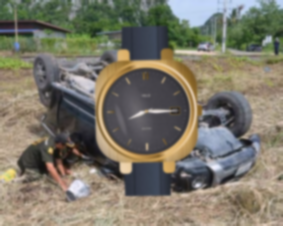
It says 8:15
